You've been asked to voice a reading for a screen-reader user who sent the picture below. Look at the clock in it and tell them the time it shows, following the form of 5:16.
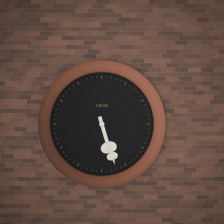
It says 5:27
